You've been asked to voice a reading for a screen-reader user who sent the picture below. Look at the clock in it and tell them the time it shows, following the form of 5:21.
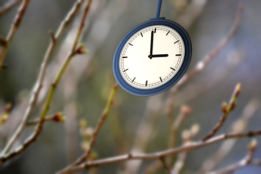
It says 2:59
